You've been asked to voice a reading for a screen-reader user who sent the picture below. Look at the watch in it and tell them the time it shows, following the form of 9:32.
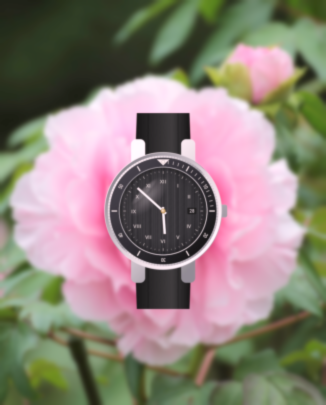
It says 5:52
